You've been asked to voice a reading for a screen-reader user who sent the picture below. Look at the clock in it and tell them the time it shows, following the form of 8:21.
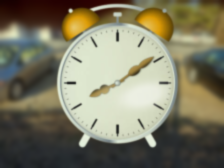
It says 8:09
